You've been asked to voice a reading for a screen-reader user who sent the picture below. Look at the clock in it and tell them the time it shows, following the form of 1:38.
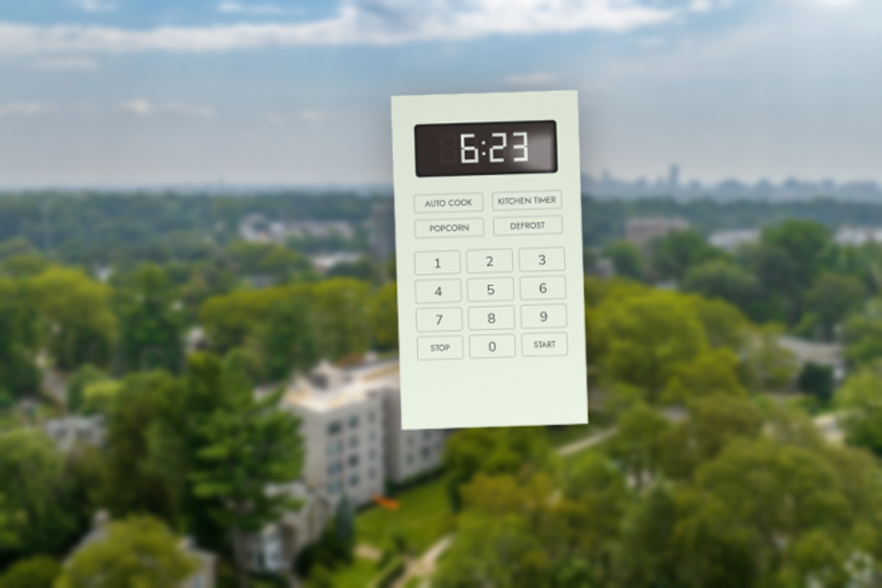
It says 6:23
